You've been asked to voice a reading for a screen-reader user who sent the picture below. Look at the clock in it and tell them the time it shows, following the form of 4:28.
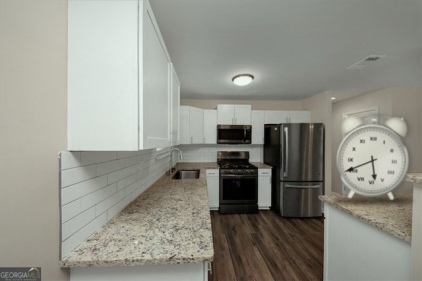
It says 5:41
